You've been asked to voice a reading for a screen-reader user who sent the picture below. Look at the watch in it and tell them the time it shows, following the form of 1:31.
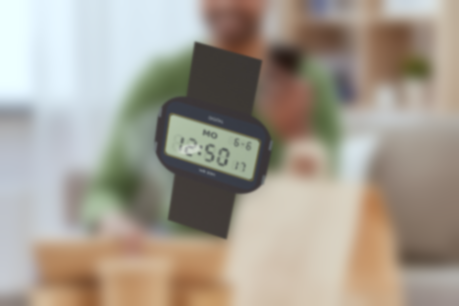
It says 12:50
